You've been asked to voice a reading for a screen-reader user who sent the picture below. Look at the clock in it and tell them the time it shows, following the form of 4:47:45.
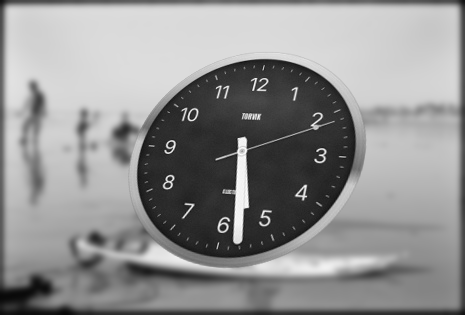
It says 5:28:11
